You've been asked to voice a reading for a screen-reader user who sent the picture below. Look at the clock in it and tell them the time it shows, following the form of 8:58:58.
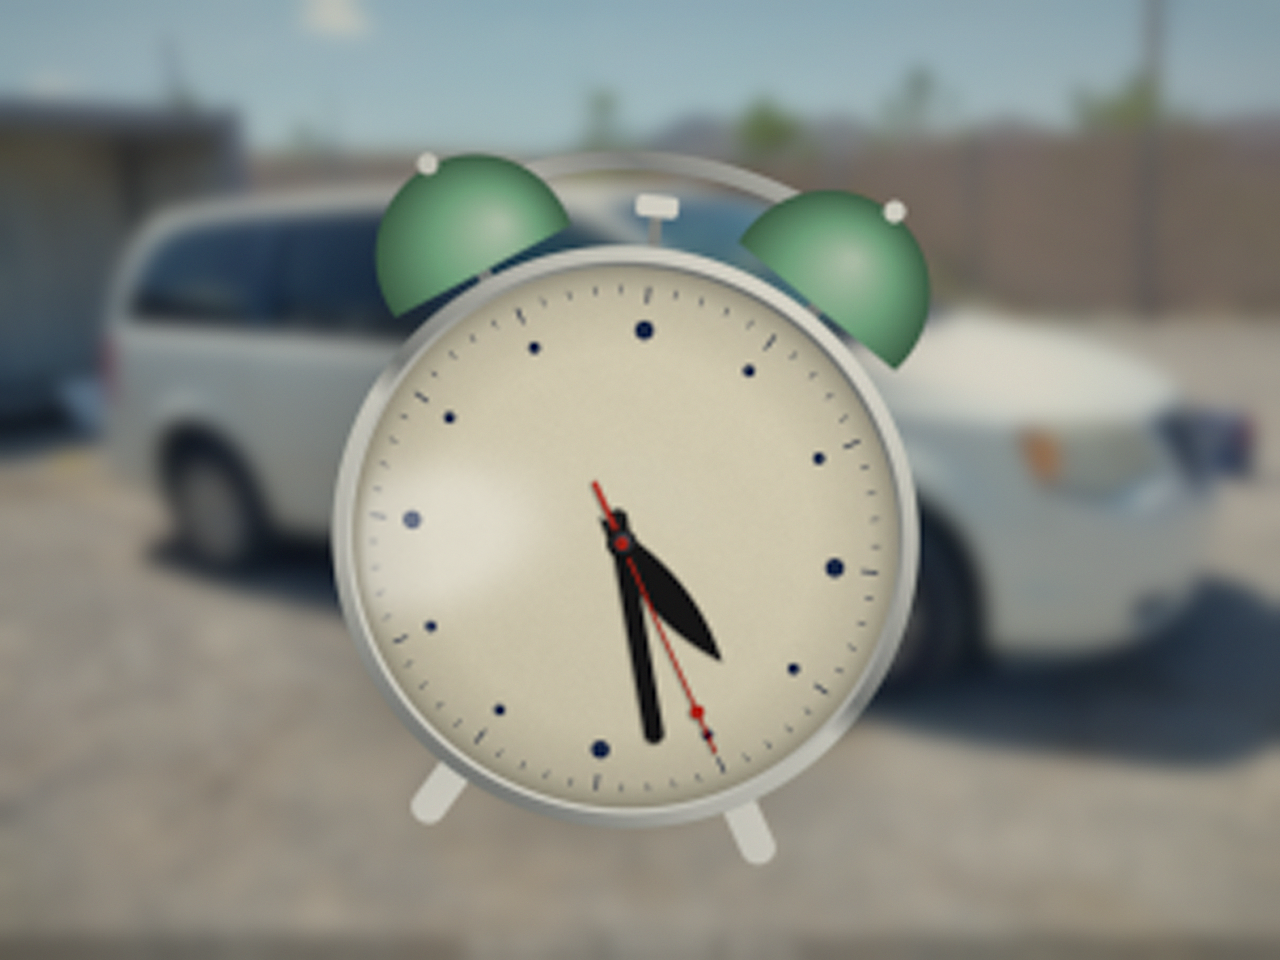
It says 4:27:25
